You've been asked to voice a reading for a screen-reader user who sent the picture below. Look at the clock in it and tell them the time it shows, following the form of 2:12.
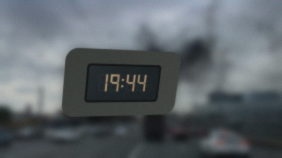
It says 19:44
